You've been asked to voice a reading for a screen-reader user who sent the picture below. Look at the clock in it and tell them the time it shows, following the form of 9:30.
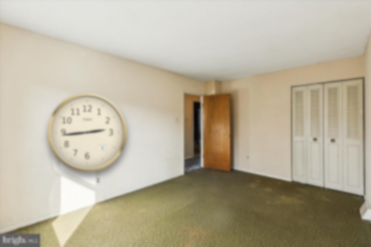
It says 2:44
